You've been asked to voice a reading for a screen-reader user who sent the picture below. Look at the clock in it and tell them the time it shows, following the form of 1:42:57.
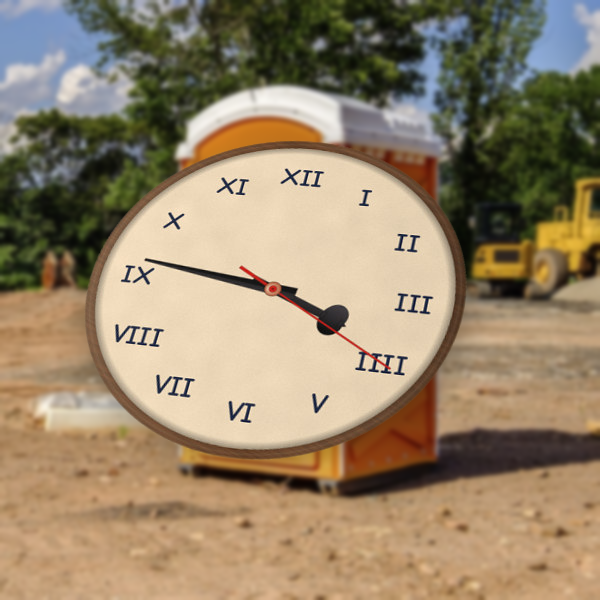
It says 3:46:20
